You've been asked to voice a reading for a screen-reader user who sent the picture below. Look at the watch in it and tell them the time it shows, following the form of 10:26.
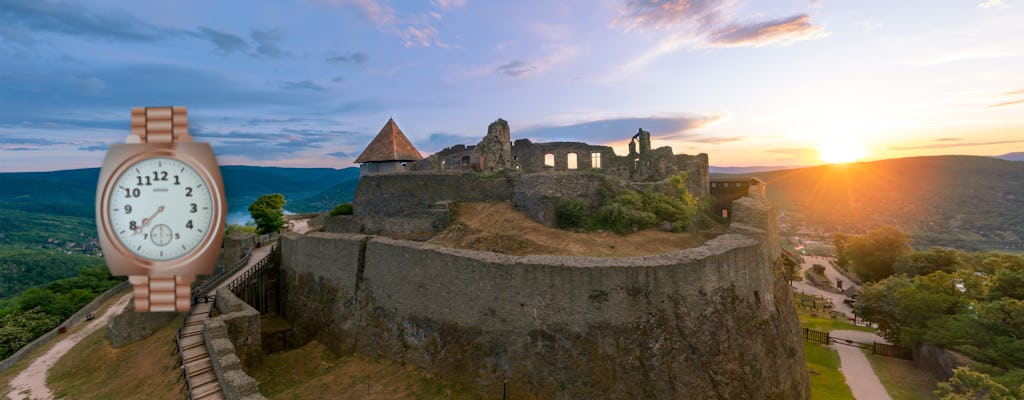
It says 7:38
